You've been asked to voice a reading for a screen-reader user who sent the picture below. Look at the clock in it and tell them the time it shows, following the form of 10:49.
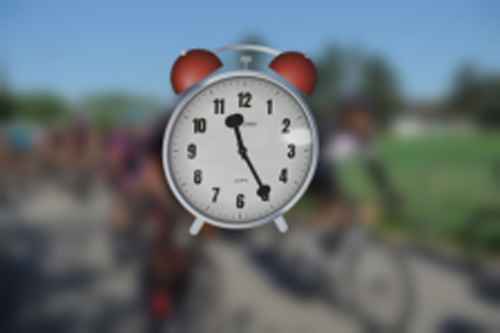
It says 11:25
